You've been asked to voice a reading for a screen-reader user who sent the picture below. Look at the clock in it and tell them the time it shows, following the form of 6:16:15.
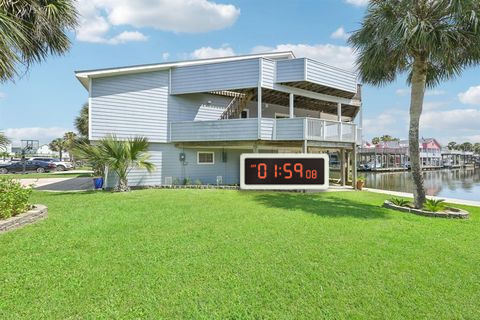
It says 1:59:08
